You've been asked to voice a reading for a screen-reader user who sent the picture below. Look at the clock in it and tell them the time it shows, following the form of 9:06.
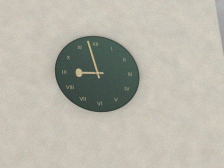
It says 8:58
